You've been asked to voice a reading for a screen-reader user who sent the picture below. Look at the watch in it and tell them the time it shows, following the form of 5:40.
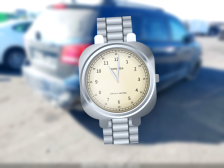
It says 11:01
